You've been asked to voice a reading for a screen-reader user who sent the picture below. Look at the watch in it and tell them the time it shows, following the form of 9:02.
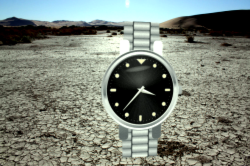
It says 3:37
